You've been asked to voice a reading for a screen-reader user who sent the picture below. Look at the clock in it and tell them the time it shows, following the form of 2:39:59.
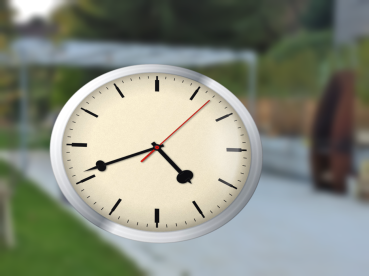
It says 4:41:07
